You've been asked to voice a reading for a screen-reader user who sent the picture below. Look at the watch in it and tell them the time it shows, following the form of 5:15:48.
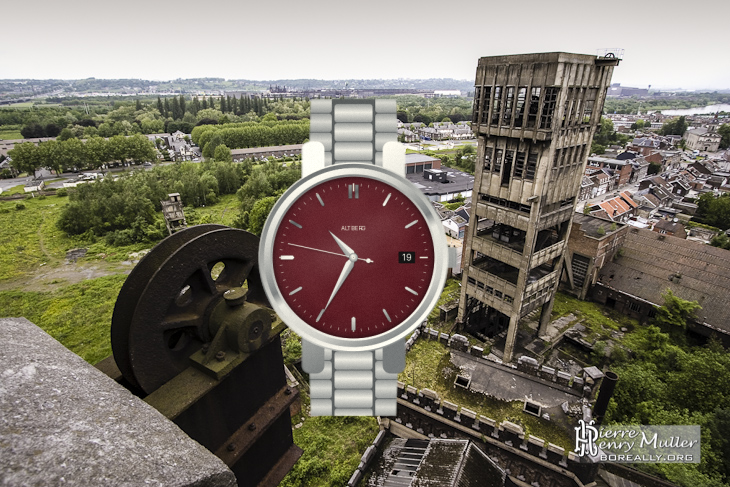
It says 10:34:47
